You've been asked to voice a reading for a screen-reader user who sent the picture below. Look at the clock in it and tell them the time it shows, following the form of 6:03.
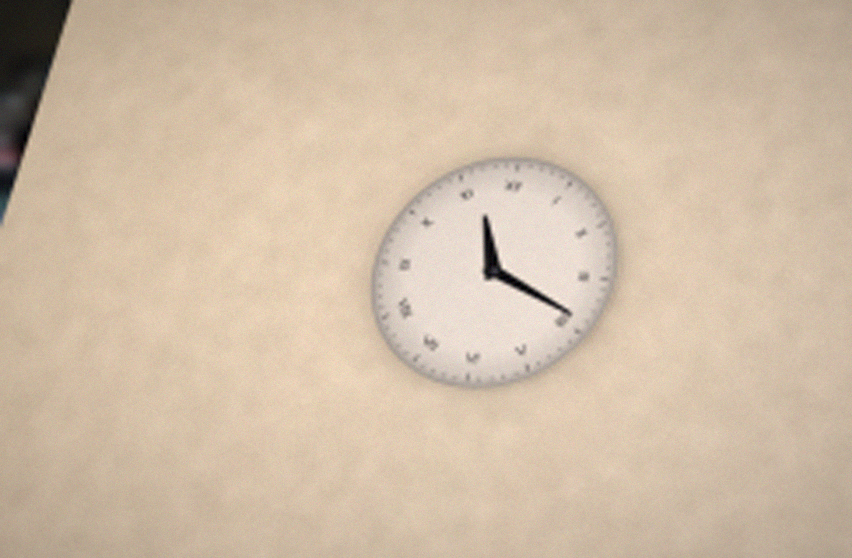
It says 11:19
